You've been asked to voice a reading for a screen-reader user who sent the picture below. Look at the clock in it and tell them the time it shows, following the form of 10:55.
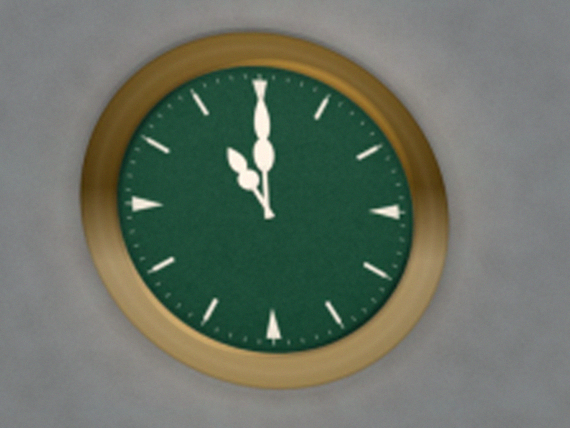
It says 11:00
